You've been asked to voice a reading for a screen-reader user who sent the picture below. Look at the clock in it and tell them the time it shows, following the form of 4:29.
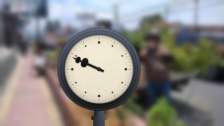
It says 9:49
